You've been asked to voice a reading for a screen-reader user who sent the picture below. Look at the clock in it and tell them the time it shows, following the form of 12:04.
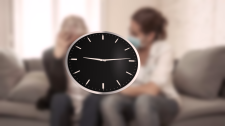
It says 9:14
